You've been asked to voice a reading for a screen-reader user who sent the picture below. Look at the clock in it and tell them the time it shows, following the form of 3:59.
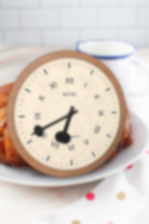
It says 6:41
